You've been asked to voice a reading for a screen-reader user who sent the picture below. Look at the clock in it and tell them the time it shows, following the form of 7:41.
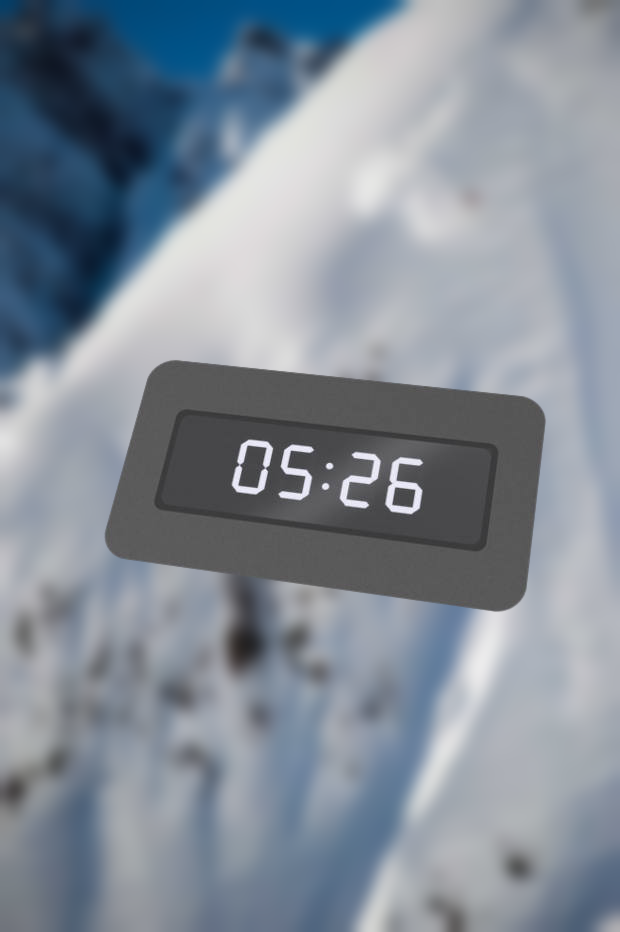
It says 5:26
